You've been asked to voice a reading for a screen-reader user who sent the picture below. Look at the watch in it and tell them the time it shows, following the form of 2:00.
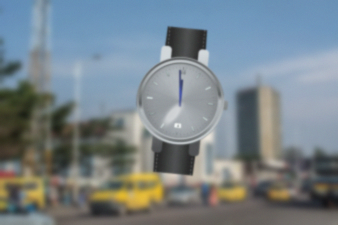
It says 11:59
